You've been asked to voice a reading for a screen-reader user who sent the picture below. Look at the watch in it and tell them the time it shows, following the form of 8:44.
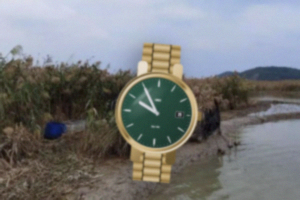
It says 9:55
